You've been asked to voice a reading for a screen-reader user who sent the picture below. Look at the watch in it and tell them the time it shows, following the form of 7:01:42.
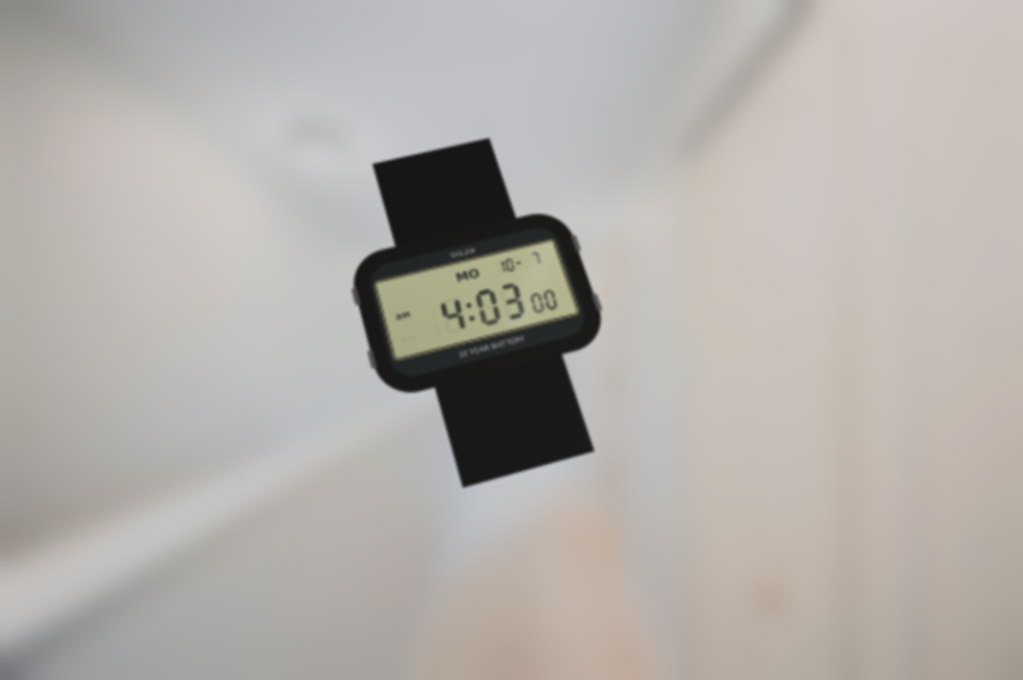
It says 4:03:00
